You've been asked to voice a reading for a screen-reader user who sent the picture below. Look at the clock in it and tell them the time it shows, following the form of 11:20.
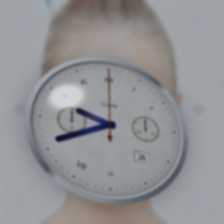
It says 9:41
